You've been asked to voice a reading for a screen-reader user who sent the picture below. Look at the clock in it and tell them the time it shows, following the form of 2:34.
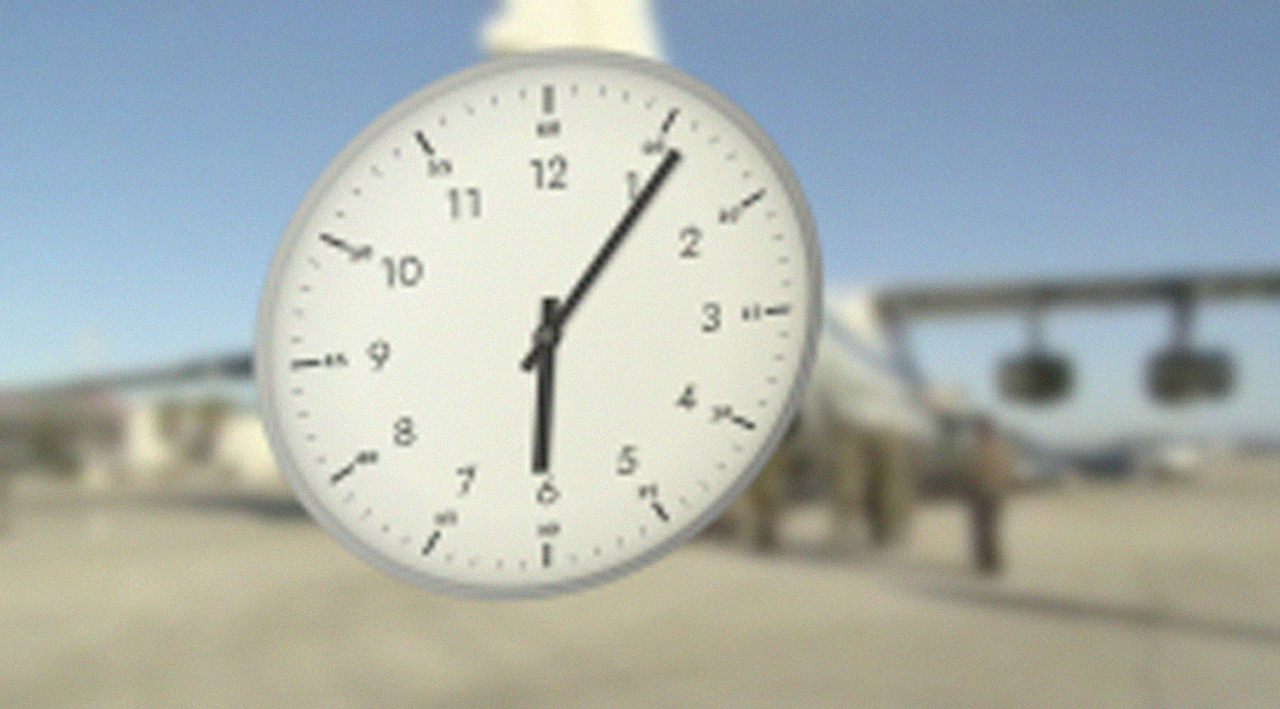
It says 6:06
